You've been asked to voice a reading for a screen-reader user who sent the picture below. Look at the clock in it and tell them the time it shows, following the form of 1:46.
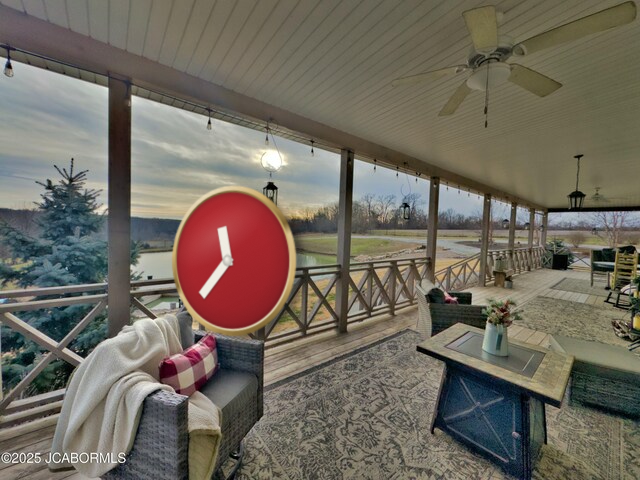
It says 11:37
